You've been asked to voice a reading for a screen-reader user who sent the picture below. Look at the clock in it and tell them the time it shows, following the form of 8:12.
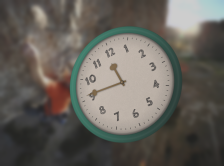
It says 11:46
